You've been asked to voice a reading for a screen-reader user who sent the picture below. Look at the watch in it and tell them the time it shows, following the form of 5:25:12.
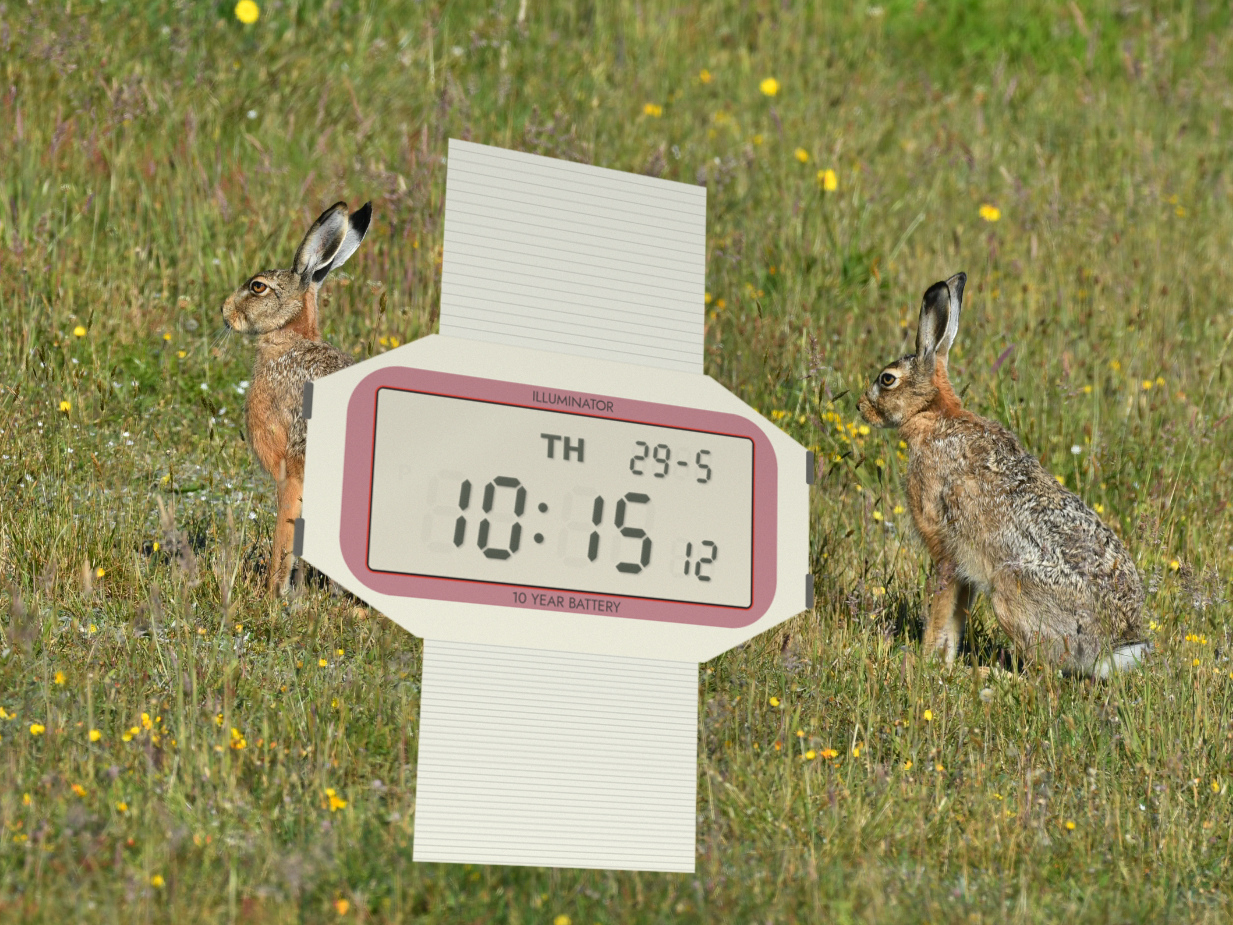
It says 10:15:12
